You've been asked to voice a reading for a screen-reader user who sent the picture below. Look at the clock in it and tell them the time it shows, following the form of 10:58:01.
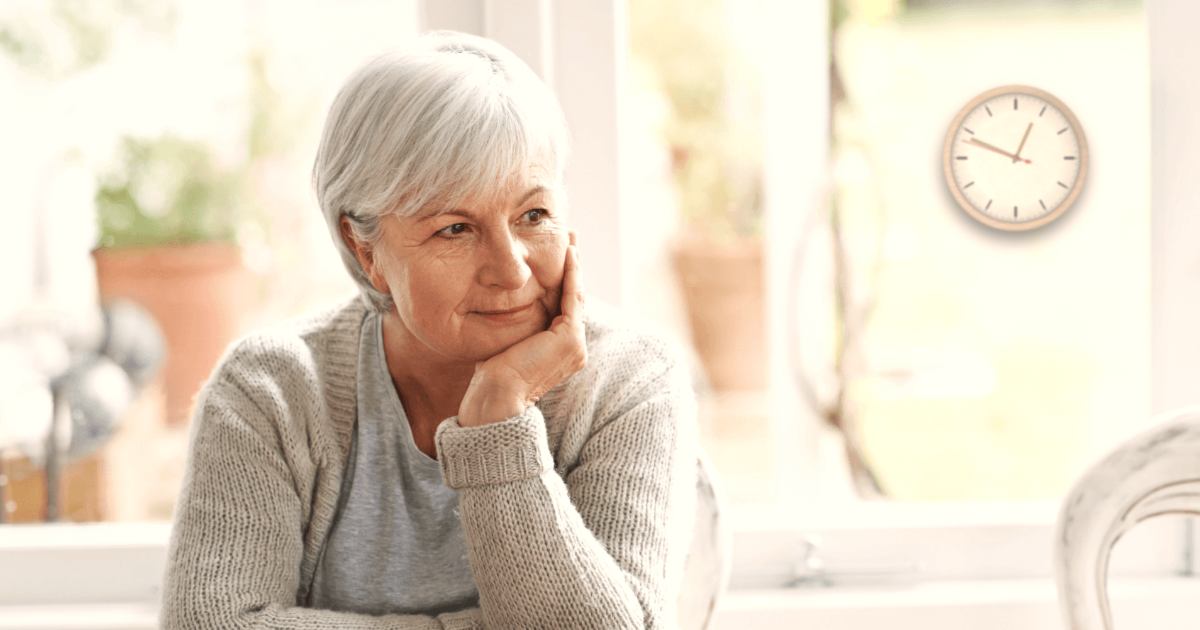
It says 12:48:48
